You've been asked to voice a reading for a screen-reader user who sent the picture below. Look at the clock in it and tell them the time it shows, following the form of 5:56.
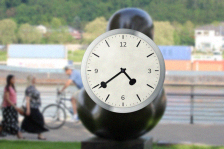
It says 4:39
